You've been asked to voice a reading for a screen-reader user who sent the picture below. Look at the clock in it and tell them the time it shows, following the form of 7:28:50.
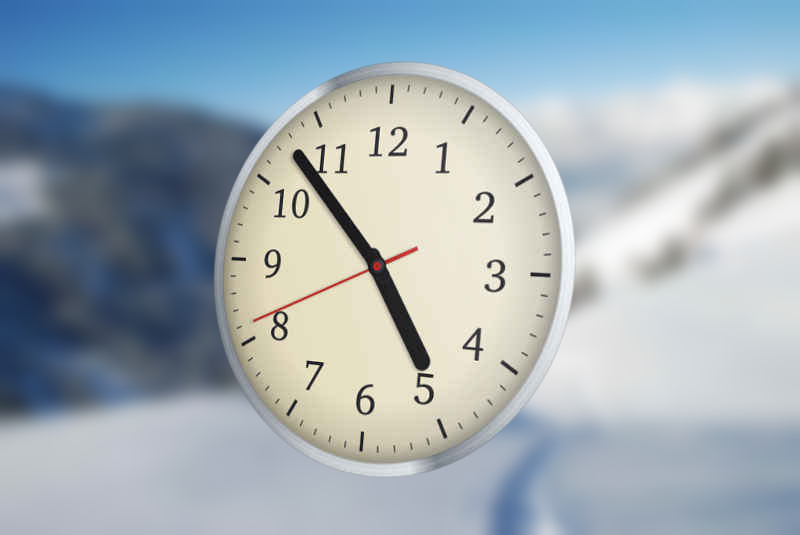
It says 4:52:41
